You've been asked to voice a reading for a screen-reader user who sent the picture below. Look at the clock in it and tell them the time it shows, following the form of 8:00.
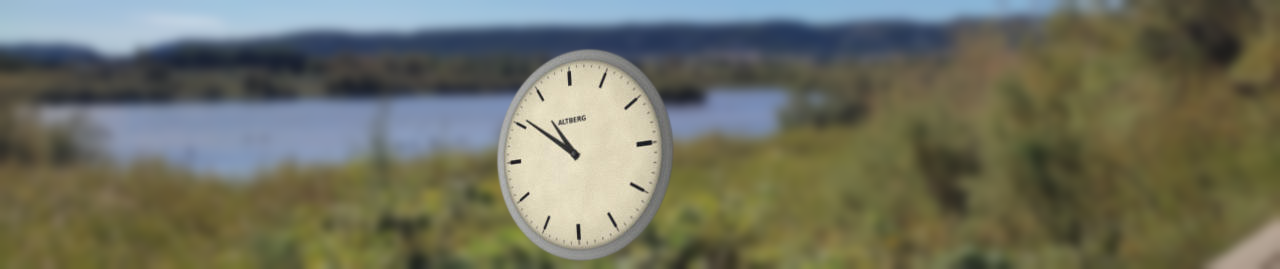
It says 10:51
